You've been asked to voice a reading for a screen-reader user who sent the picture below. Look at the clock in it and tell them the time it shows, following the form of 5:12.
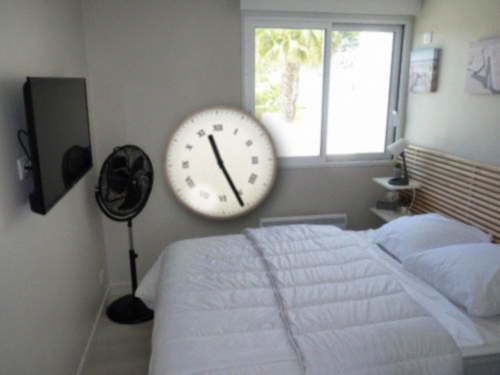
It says 11:26
